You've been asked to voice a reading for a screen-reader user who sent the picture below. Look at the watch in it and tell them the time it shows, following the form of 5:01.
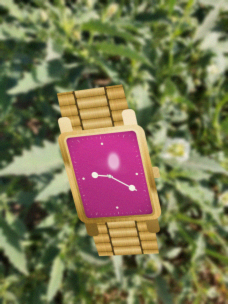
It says 9:21
